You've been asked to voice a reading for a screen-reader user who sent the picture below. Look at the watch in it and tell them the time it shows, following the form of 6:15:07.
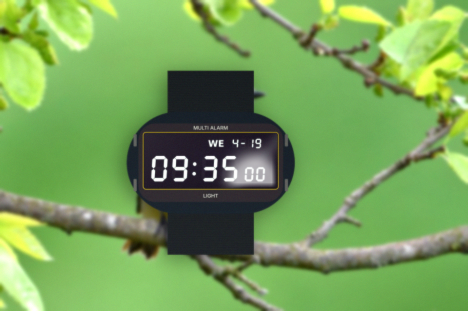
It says 9:35:00
